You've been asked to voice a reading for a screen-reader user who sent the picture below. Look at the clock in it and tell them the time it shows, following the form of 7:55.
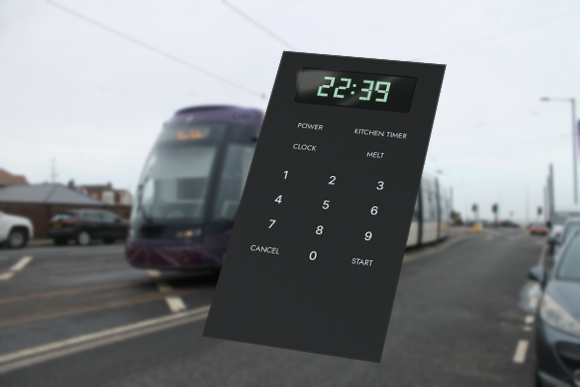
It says 22:39
